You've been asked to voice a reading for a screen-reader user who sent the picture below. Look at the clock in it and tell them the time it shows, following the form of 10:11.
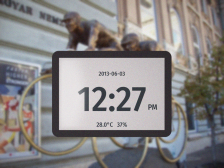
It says 12:27
